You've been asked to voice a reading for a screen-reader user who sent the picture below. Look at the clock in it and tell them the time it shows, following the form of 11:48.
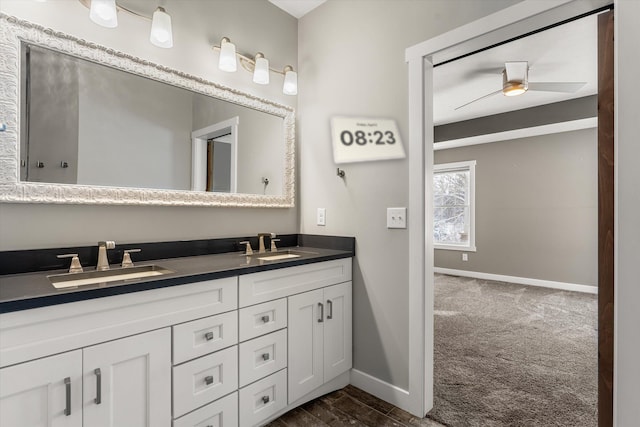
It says 8:23
